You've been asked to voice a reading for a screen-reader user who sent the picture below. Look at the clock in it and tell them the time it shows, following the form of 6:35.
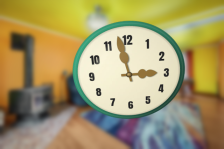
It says 2:58
